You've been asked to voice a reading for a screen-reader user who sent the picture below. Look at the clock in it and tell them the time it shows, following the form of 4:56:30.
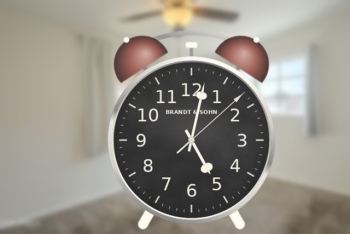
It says 5:02:08
